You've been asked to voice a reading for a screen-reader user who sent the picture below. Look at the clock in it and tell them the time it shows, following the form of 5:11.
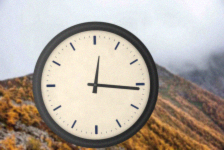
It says 12:16
